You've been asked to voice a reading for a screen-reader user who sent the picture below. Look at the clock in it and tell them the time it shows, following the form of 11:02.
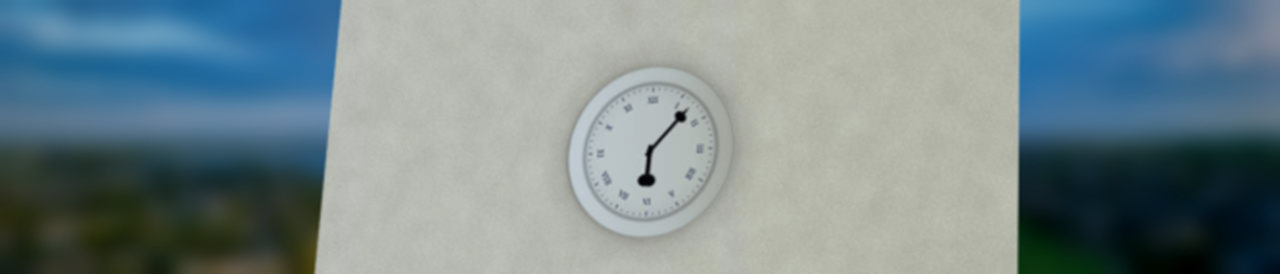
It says 6:07
